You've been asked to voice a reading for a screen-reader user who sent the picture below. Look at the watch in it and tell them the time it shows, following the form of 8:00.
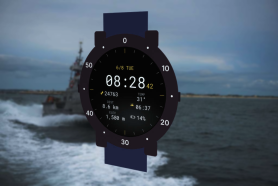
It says 8:28
